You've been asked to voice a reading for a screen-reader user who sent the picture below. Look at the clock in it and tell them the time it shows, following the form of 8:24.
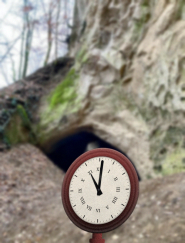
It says 11:01
